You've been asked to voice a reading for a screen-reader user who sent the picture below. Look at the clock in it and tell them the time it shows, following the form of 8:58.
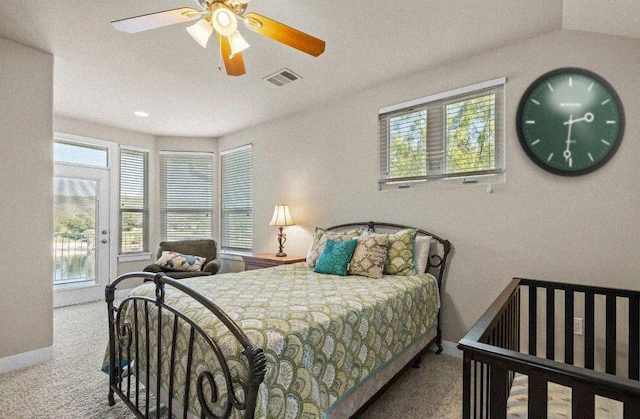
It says 2:31
